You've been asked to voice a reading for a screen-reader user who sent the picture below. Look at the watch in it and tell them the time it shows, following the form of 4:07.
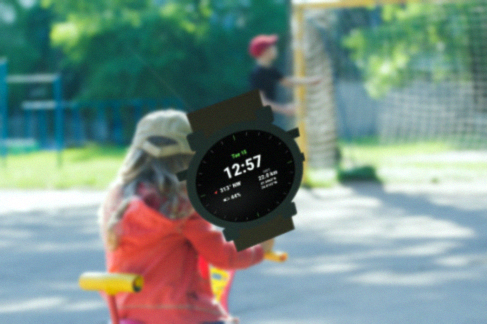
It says 12:57
